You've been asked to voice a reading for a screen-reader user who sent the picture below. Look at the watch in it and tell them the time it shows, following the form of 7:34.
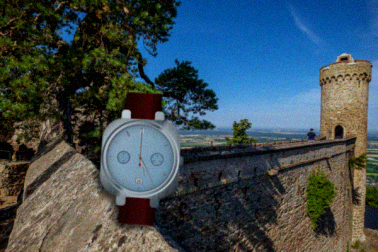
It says 5:25
